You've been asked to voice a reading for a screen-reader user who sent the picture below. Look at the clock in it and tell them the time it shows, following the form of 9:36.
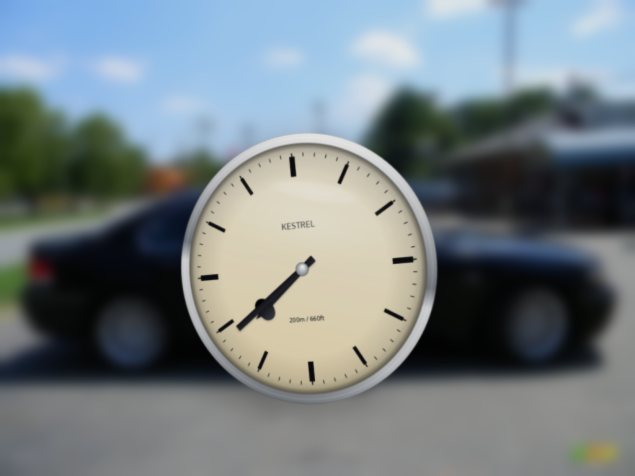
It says 7:39
